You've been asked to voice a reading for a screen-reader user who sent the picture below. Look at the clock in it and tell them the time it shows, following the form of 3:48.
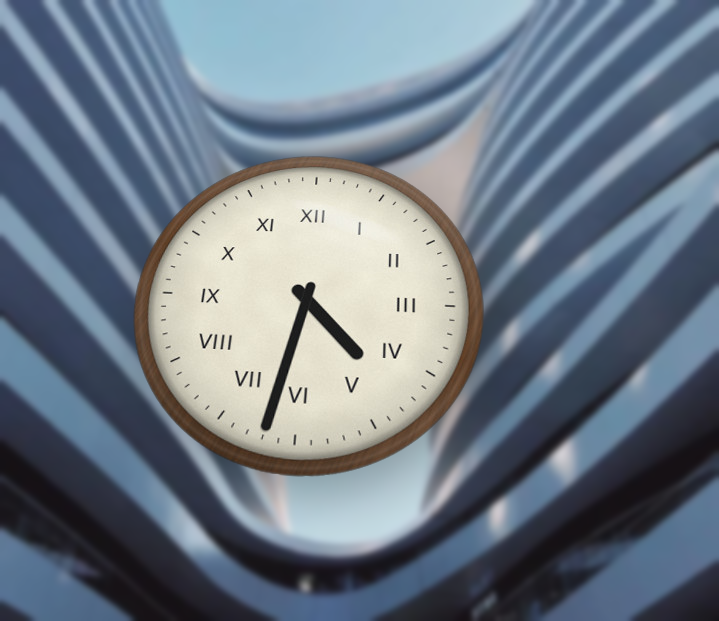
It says 4:32
